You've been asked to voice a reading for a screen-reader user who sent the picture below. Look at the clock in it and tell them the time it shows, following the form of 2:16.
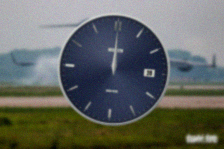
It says 12:00
